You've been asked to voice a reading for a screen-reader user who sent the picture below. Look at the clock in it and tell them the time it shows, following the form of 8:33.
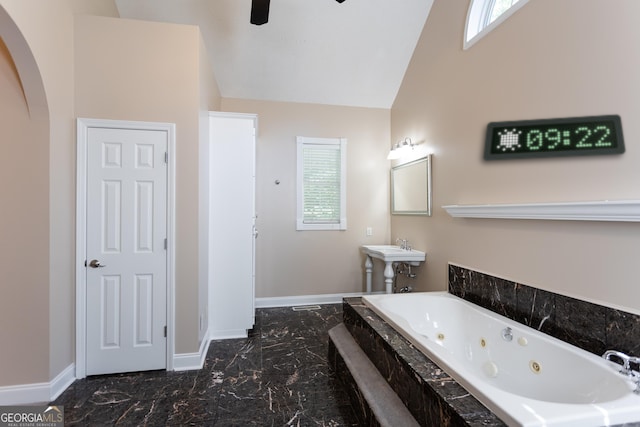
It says 9:22
